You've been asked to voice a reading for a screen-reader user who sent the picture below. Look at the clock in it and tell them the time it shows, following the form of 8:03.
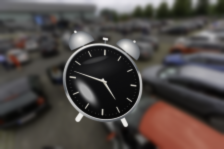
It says 4:47
